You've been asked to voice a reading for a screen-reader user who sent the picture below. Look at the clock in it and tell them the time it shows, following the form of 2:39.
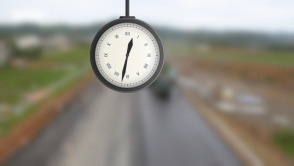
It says 12:32
